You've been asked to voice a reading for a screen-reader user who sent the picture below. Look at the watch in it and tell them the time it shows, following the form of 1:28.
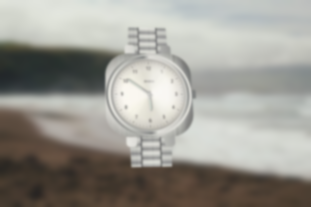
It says 5:51
